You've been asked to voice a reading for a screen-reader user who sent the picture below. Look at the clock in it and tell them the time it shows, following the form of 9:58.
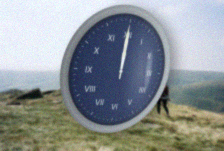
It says 12:00
